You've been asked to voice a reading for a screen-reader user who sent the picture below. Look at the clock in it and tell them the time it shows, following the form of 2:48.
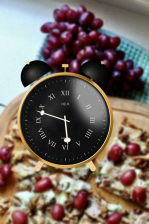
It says 5:48
